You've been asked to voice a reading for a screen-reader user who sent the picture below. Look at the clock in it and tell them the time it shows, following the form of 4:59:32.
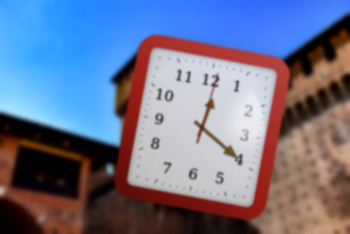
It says 12:20:01
